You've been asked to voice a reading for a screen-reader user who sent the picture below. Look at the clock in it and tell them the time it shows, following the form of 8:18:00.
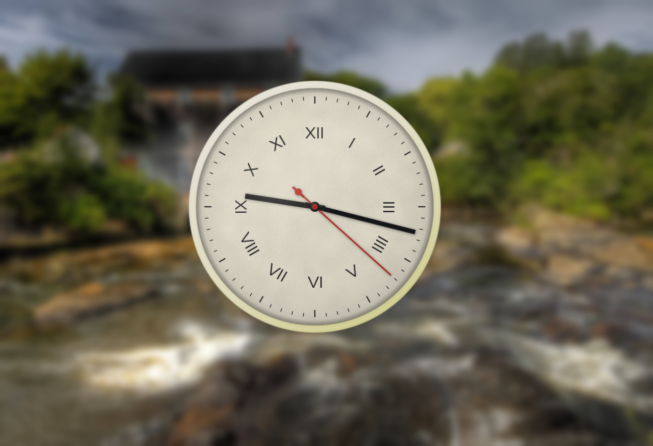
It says 9:17:22
